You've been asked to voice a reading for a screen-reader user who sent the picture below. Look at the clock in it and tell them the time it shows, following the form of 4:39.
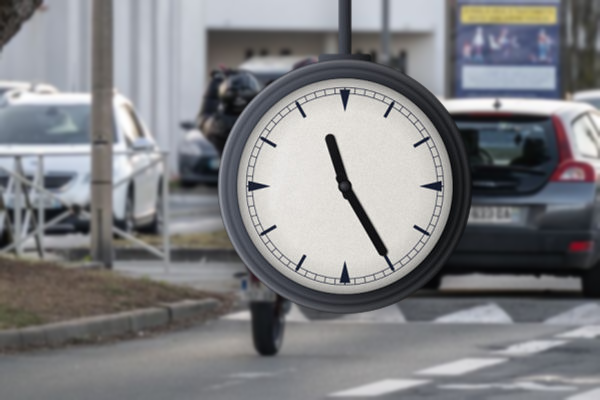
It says 11:25
